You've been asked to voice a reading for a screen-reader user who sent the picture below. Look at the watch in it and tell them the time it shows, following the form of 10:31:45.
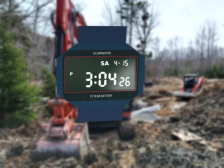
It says 3:04:26
